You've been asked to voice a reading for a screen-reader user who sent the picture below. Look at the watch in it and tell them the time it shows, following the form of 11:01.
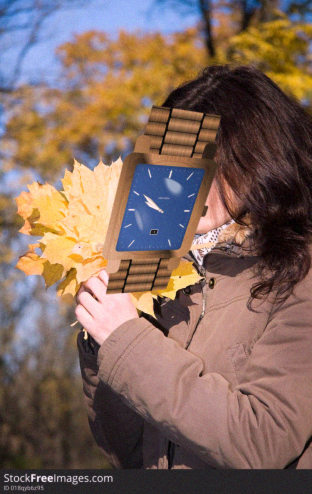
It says 9:51
